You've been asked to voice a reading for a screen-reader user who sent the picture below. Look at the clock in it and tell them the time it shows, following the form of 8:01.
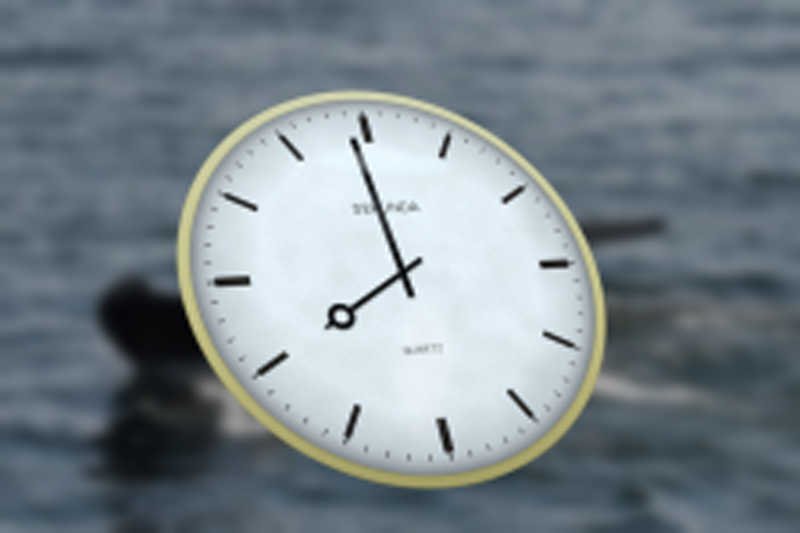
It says 7:59
